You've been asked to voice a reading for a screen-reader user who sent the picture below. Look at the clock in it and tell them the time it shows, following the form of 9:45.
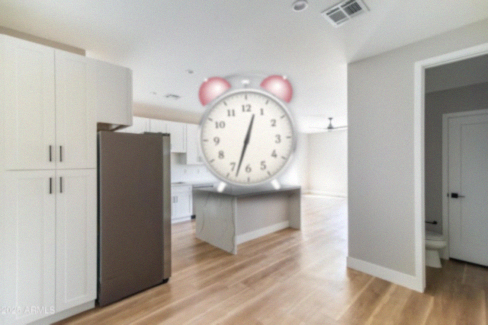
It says 12:33
